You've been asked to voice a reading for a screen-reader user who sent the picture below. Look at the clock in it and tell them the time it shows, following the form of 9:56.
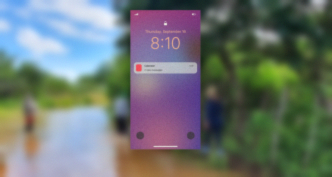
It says 8:10
